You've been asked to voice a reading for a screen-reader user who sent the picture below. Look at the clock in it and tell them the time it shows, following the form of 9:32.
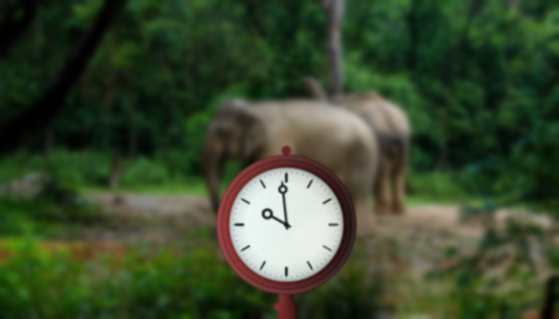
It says 9:59
